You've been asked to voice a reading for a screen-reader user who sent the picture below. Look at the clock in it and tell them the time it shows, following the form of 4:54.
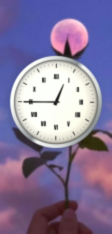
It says 12:45
